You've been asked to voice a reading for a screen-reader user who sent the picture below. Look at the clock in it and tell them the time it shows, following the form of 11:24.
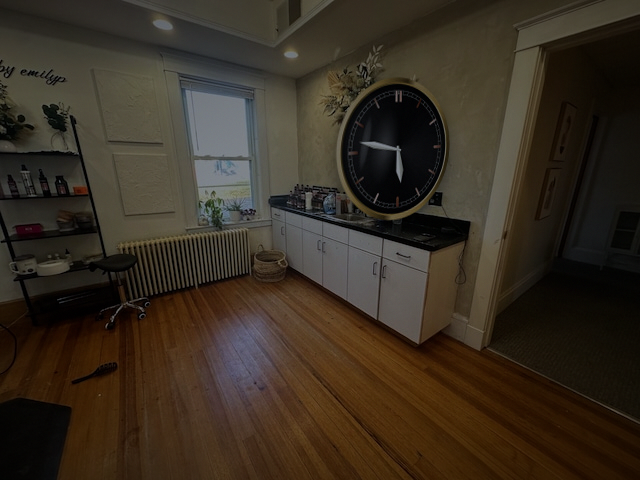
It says 5:47
